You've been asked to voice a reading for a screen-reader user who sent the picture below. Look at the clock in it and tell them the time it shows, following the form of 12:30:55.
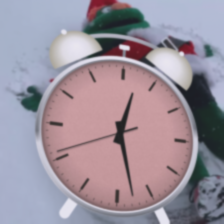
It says 12:27:41
